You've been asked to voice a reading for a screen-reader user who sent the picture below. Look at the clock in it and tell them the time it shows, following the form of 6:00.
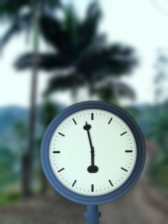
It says 5:58
